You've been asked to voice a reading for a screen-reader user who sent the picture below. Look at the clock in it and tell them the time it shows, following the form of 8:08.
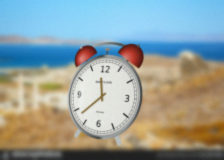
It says 11:38
